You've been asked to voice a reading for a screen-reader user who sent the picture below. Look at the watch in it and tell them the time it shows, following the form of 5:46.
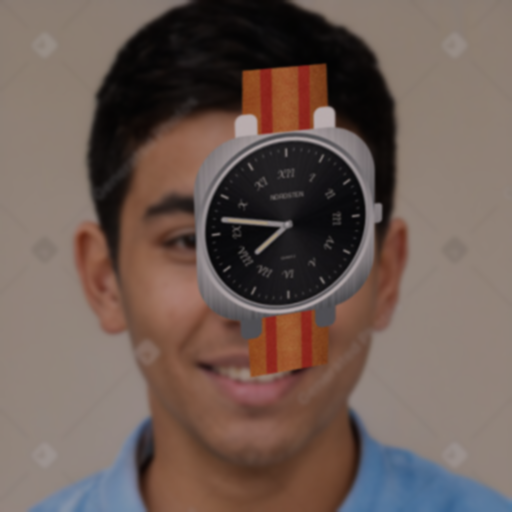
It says 7:47
